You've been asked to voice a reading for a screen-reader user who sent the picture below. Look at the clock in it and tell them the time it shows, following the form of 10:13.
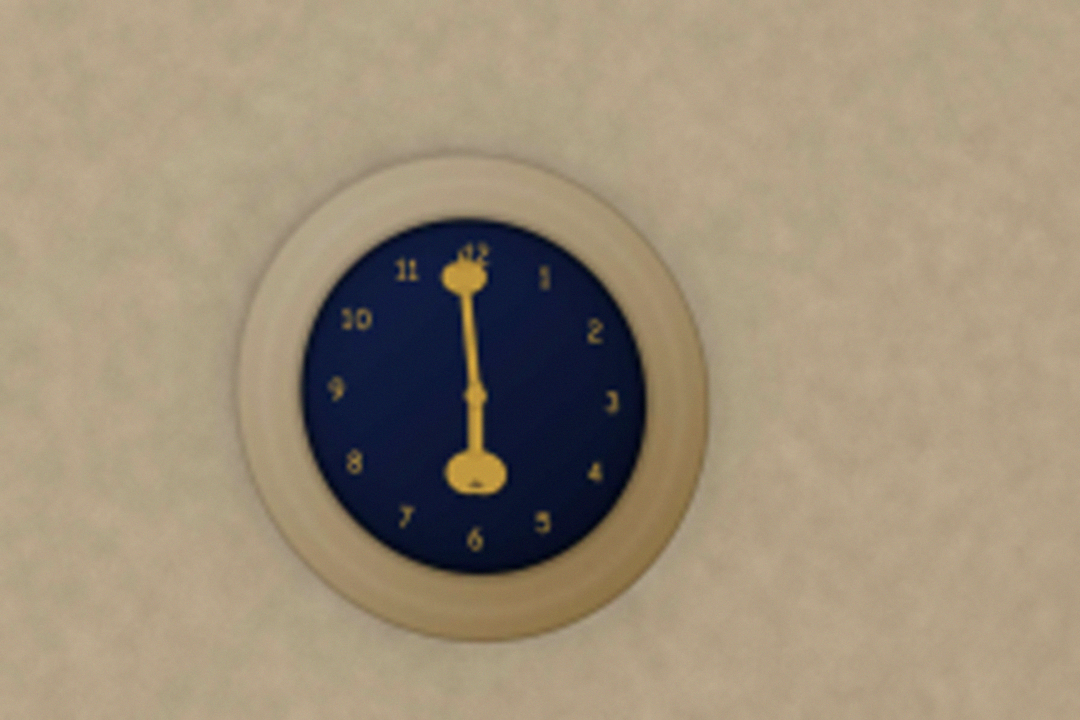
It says 5:59
